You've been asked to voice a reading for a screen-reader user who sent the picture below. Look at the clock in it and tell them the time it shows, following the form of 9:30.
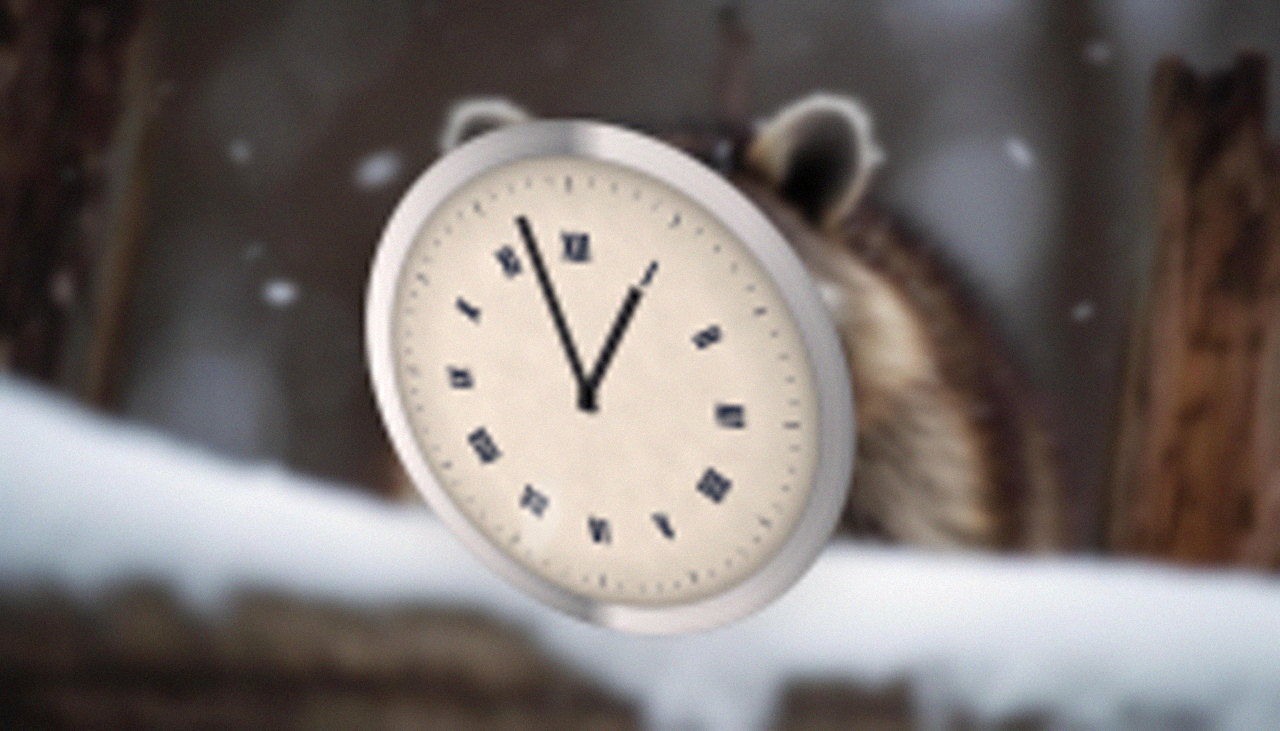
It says 12:57
